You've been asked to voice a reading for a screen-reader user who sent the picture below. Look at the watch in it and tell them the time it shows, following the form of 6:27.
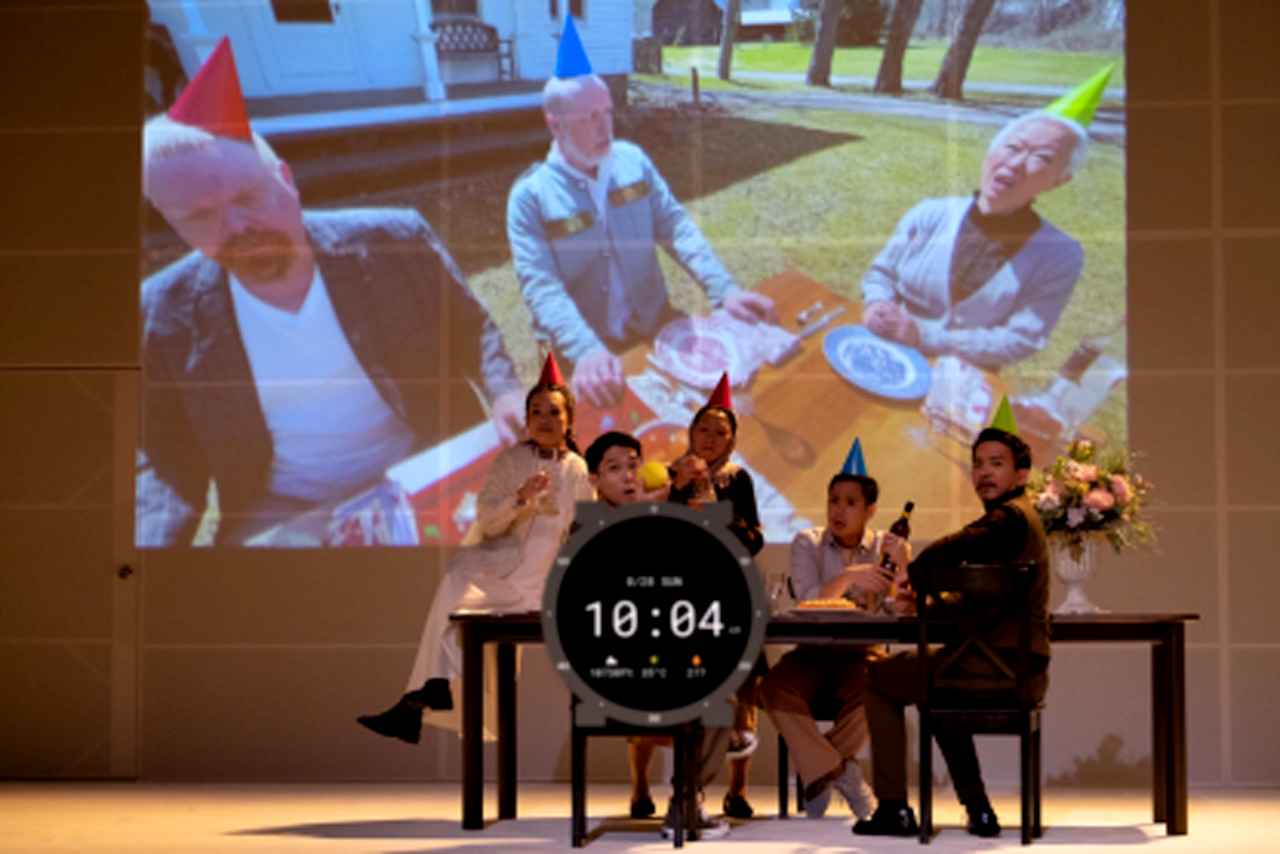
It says 10:04
